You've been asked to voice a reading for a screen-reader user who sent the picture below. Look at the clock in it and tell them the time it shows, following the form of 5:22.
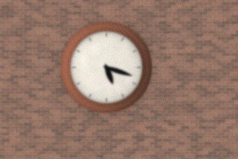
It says 5:18
